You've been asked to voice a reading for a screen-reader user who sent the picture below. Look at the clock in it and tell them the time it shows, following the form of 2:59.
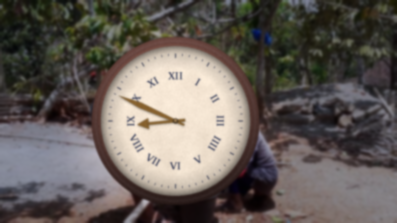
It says 8:49
